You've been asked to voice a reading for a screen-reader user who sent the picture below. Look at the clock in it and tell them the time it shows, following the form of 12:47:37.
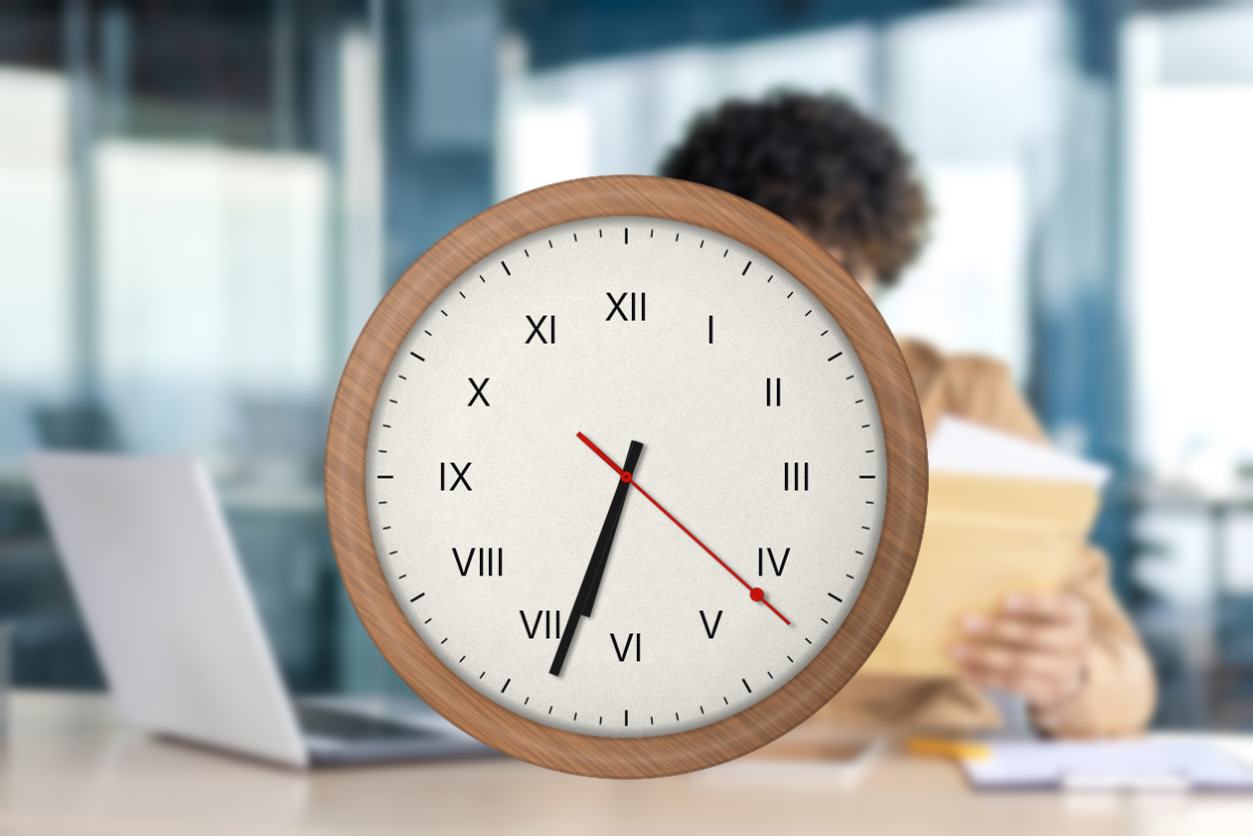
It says 6:33:22
